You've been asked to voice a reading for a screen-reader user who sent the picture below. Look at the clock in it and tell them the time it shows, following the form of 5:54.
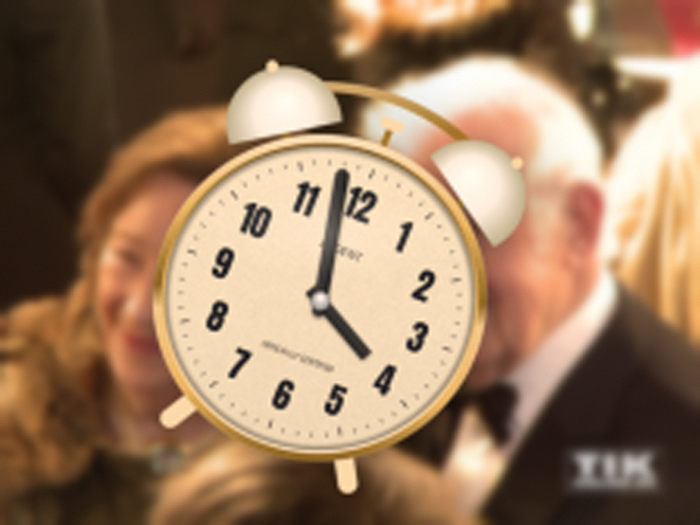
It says 3:58
